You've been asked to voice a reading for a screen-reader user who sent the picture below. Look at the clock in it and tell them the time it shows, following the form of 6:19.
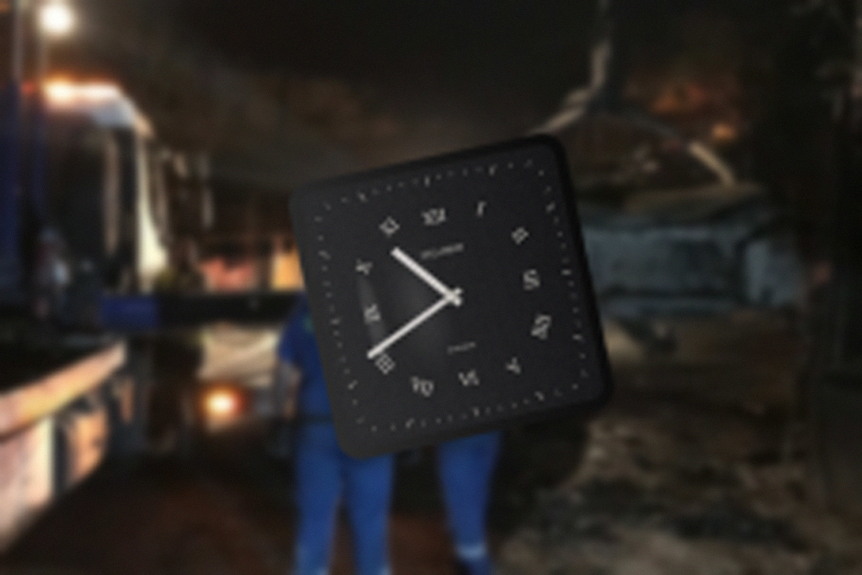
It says 10:41
